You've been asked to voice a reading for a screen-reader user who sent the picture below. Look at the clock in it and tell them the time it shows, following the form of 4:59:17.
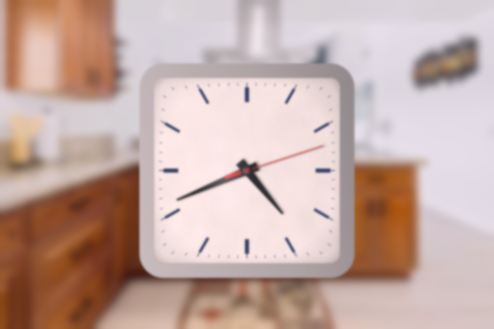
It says 4:41:12
